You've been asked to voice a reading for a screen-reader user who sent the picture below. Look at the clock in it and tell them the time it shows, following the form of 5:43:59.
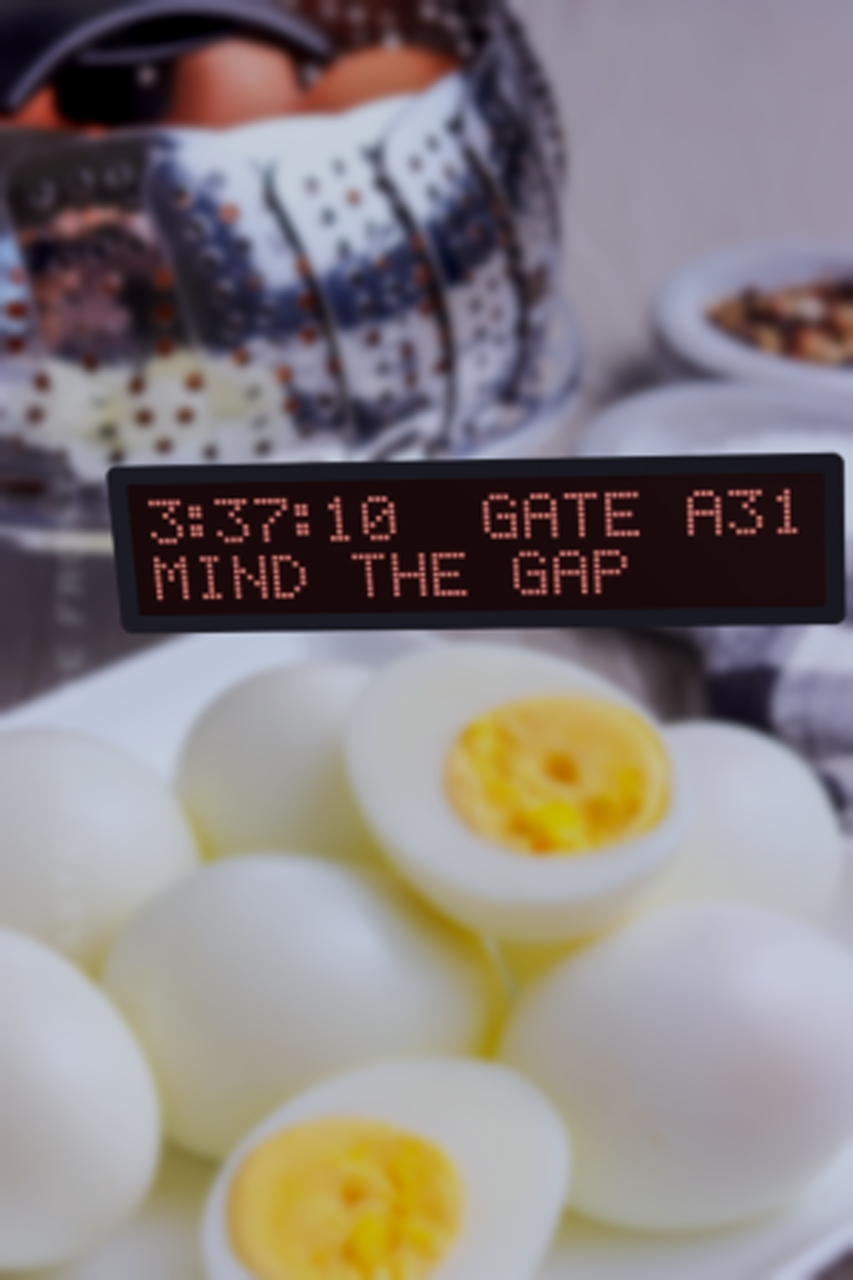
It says 3:37:10
